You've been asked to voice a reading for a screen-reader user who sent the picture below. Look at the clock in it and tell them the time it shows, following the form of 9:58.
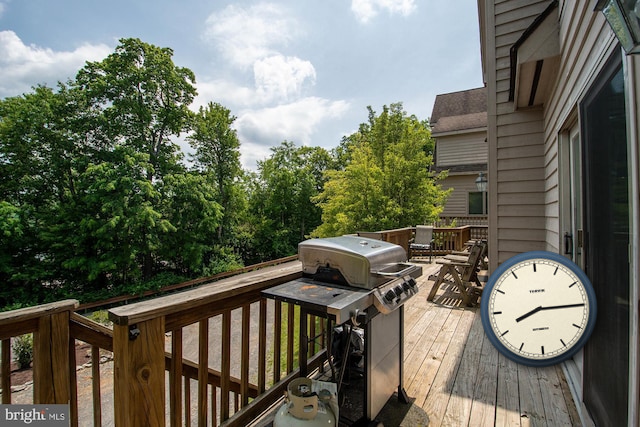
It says 8:15
